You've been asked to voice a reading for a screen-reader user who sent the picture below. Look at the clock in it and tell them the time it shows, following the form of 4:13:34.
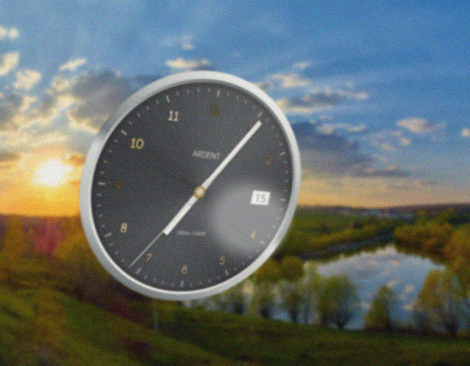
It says 7:05:36
